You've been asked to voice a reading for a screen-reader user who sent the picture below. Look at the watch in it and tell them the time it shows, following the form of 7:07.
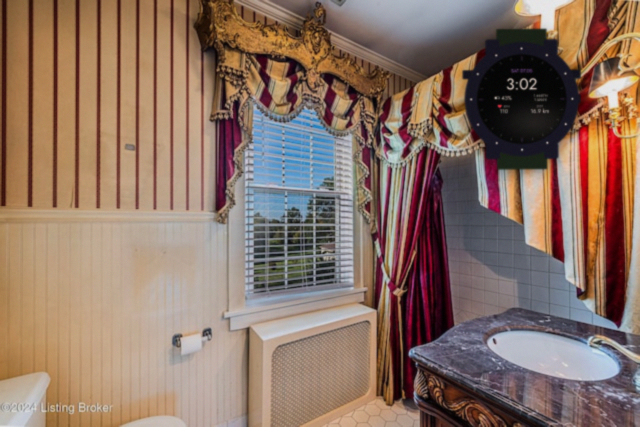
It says 3:02
